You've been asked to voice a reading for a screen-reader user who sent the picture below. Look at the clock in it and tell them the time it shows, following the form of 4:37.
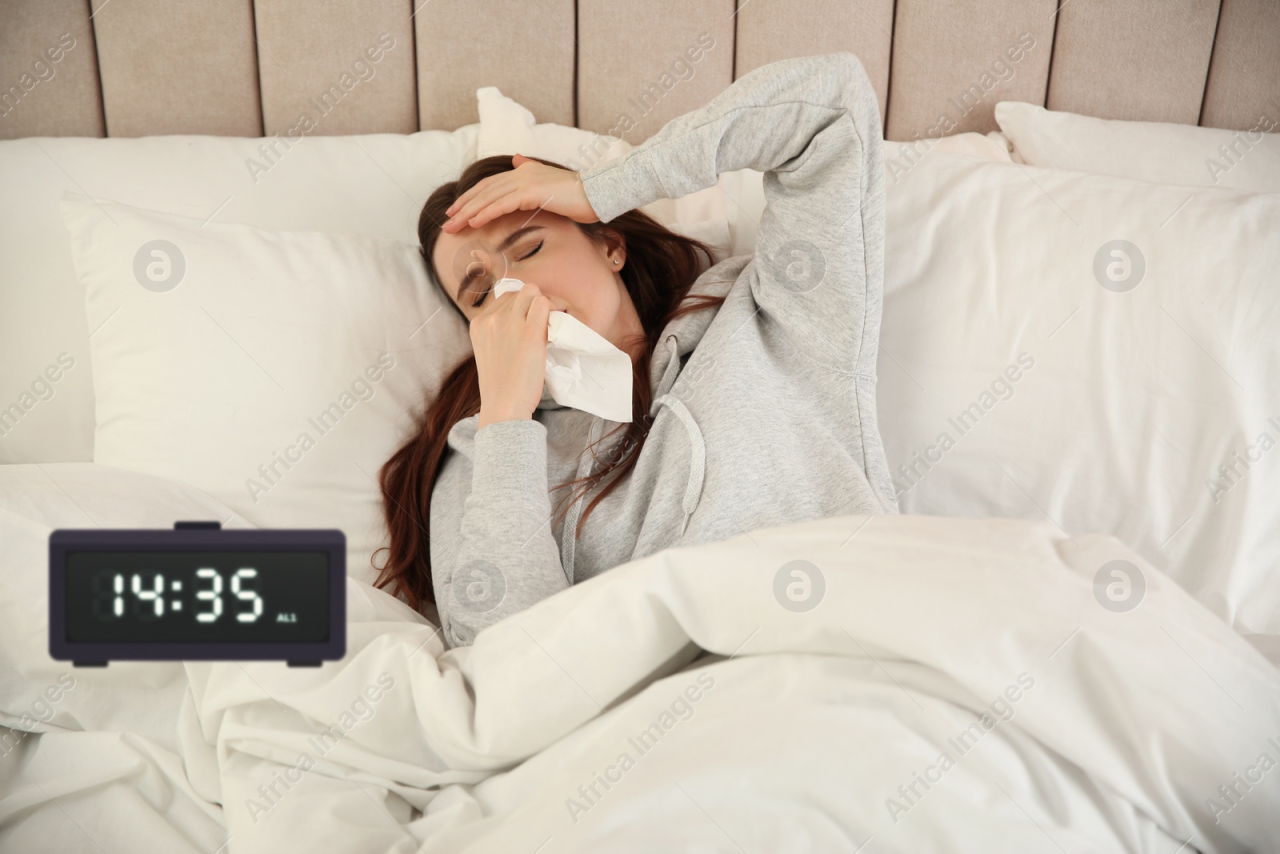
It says 14:35
